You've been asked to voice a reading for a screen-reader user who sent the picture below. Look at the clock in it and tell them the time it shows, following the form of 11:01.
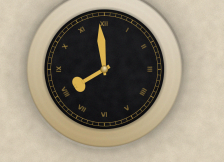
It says 7:59
